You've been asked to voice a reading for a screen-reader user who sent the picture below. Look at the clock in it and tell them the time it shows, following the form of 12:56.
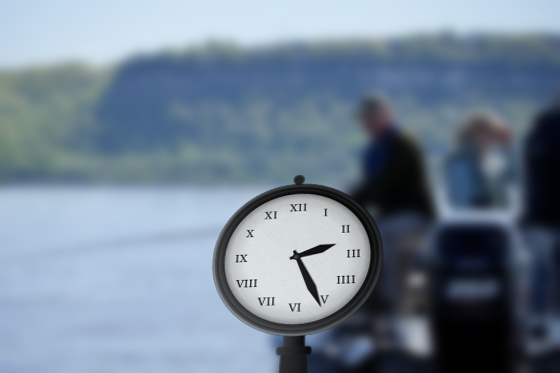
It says 2:26
